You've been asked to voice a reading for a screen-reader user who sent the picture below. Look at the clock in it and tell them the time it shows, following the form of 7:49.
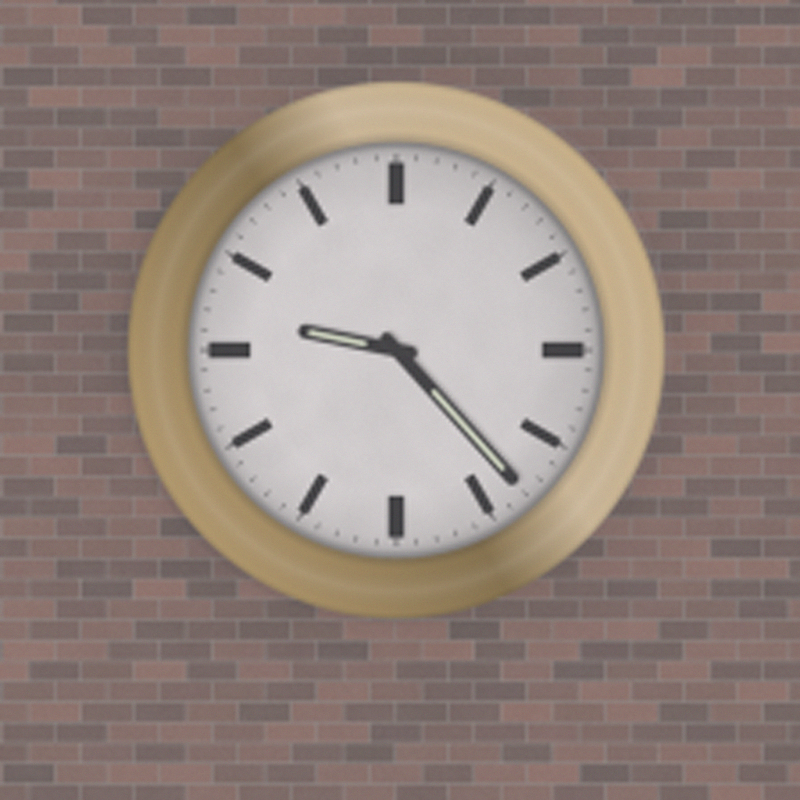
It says 9:23
